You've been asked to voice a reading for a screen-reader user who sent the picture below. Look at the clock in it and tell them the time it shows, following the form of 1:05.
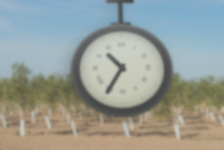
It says 10:35
